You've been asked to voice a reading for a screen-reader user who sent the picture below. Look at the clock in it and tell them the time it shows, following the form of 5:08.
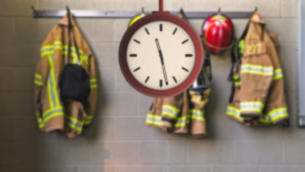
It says 11:28
